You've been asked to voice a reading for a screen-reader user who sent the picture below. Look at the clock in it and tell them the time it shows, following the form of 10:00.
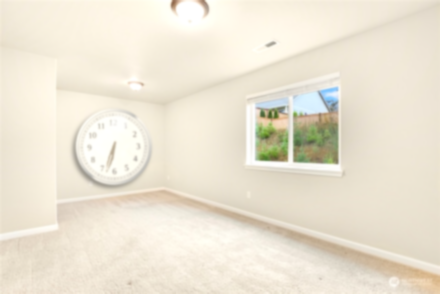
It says 6:33
